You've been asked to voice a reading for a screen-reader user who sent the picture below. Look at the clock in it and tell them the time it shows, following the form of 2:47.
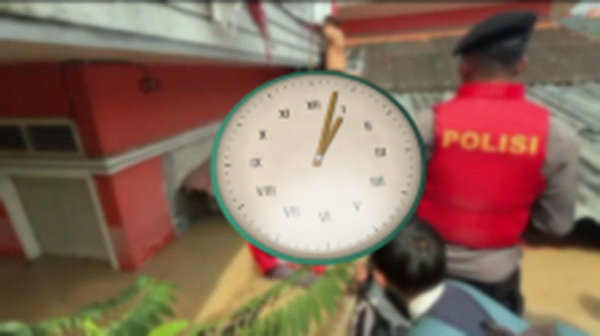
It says 1:03
